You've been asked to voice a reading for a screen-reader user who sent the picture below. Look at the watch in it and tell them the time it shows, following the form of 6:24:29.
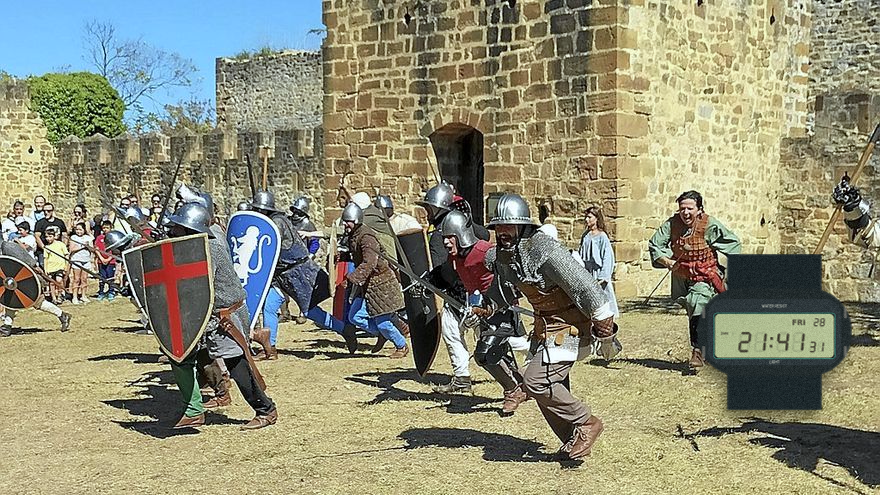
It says 21:41:31
